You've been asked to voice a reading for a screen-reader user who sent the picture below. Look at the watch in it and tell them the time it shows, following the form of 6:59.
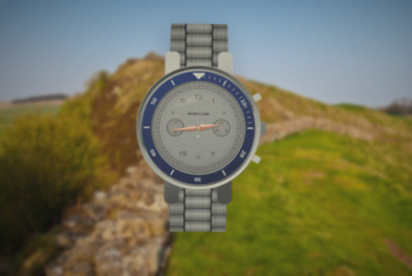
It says 2:44
